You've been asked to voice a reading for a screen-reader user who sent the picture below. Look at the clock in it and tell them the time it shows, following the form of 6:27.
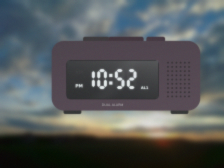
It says 10:52
